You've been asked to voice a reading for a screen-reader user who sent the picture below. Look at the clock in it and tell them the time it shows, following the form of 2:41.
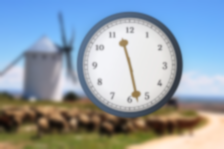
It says 11:28
